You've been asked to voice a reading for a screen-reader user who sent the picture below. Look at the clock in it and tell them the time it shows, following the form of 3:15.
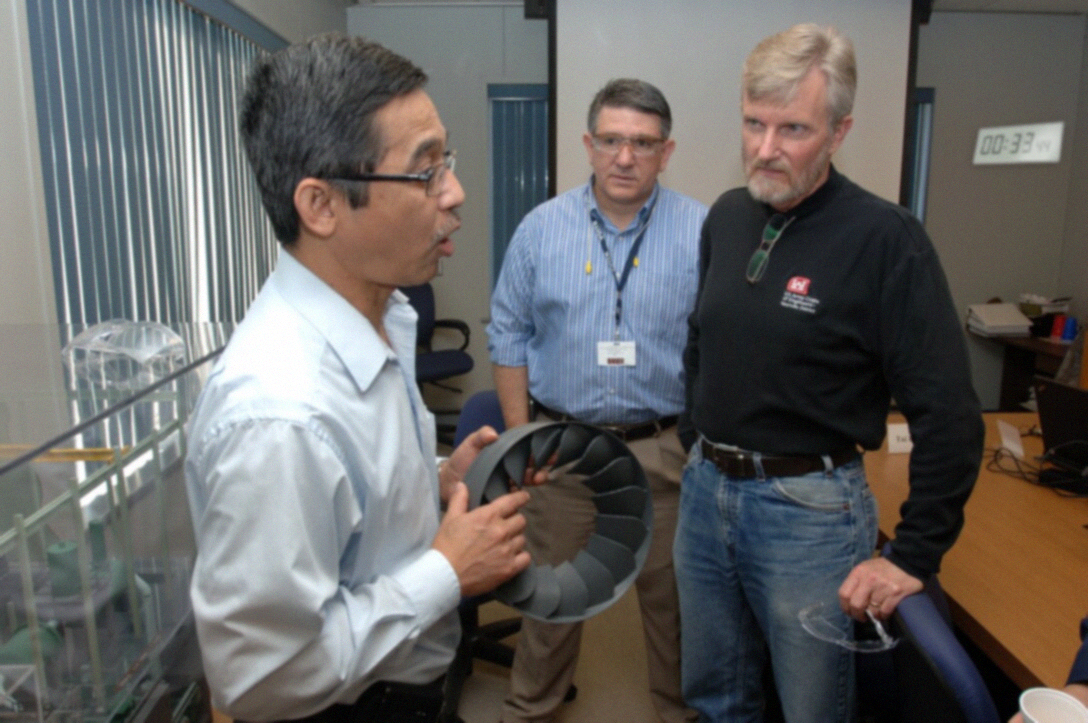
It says 0:33
